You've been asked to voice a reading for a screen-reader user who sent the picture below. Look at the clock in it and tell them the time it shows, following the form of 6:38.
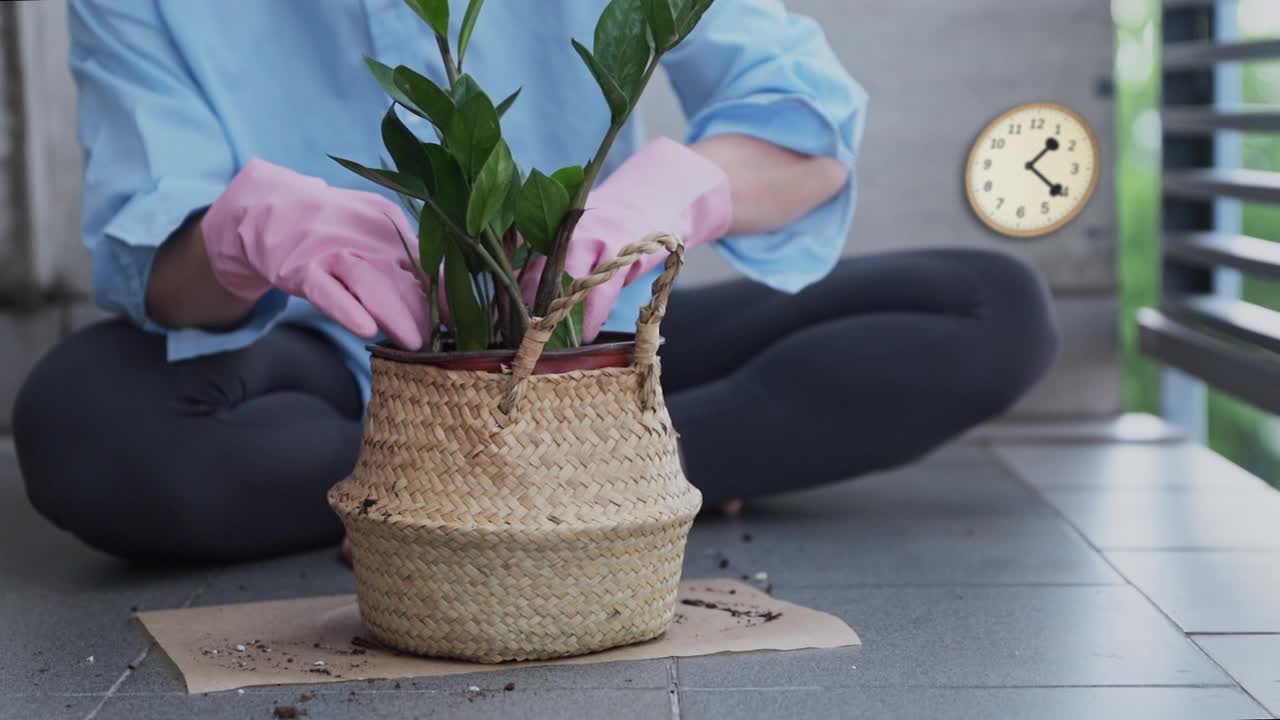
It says 1:21
